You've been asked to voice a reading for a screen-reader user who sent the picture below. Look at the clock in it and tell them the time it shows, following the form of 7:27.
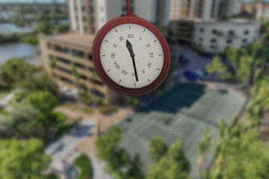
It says 11:29
